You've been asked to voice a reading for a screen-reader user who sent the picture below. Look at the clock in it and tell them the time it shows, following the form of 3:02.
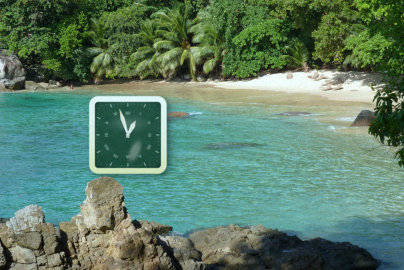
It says 12:57
